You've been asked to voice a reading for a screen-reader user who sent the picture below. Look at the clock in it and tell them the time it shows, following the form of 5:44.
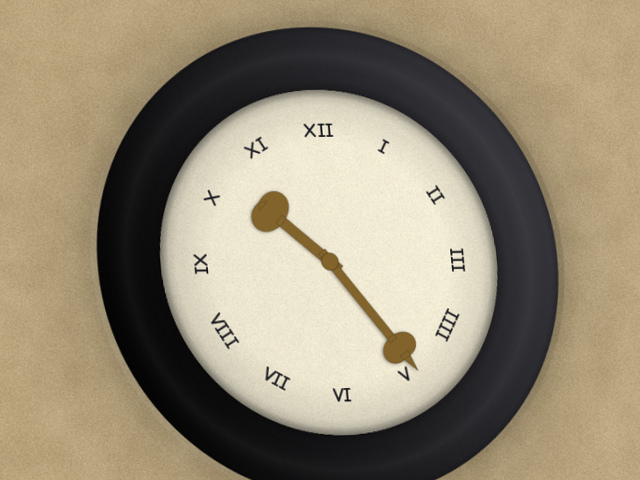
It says 10:24
